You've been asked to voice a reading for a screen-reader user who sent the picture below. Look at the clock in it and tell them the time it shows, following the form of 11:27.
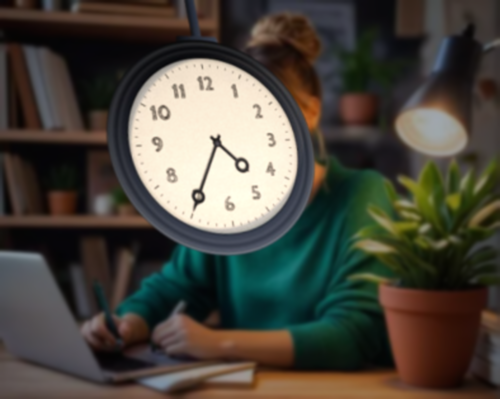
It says 4:35
